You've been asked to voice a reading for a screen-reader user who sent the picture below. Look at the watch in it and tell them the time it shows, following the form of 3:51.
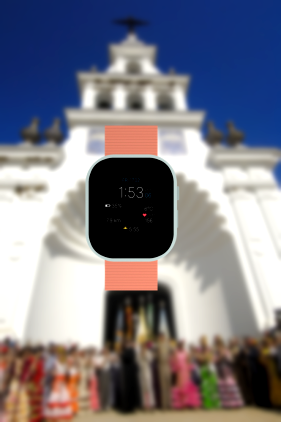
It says 1:53
